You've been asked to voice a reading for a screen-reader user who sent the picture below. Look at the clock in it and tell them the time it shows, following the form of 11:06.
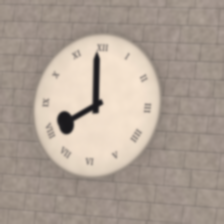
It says 7:59
